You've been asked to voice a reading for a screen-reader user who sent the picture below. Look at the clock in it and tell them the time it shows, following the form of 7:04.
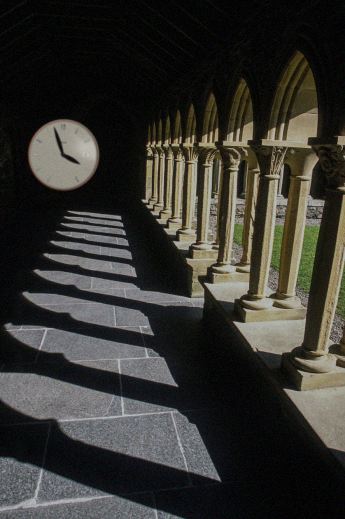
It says 3:57
